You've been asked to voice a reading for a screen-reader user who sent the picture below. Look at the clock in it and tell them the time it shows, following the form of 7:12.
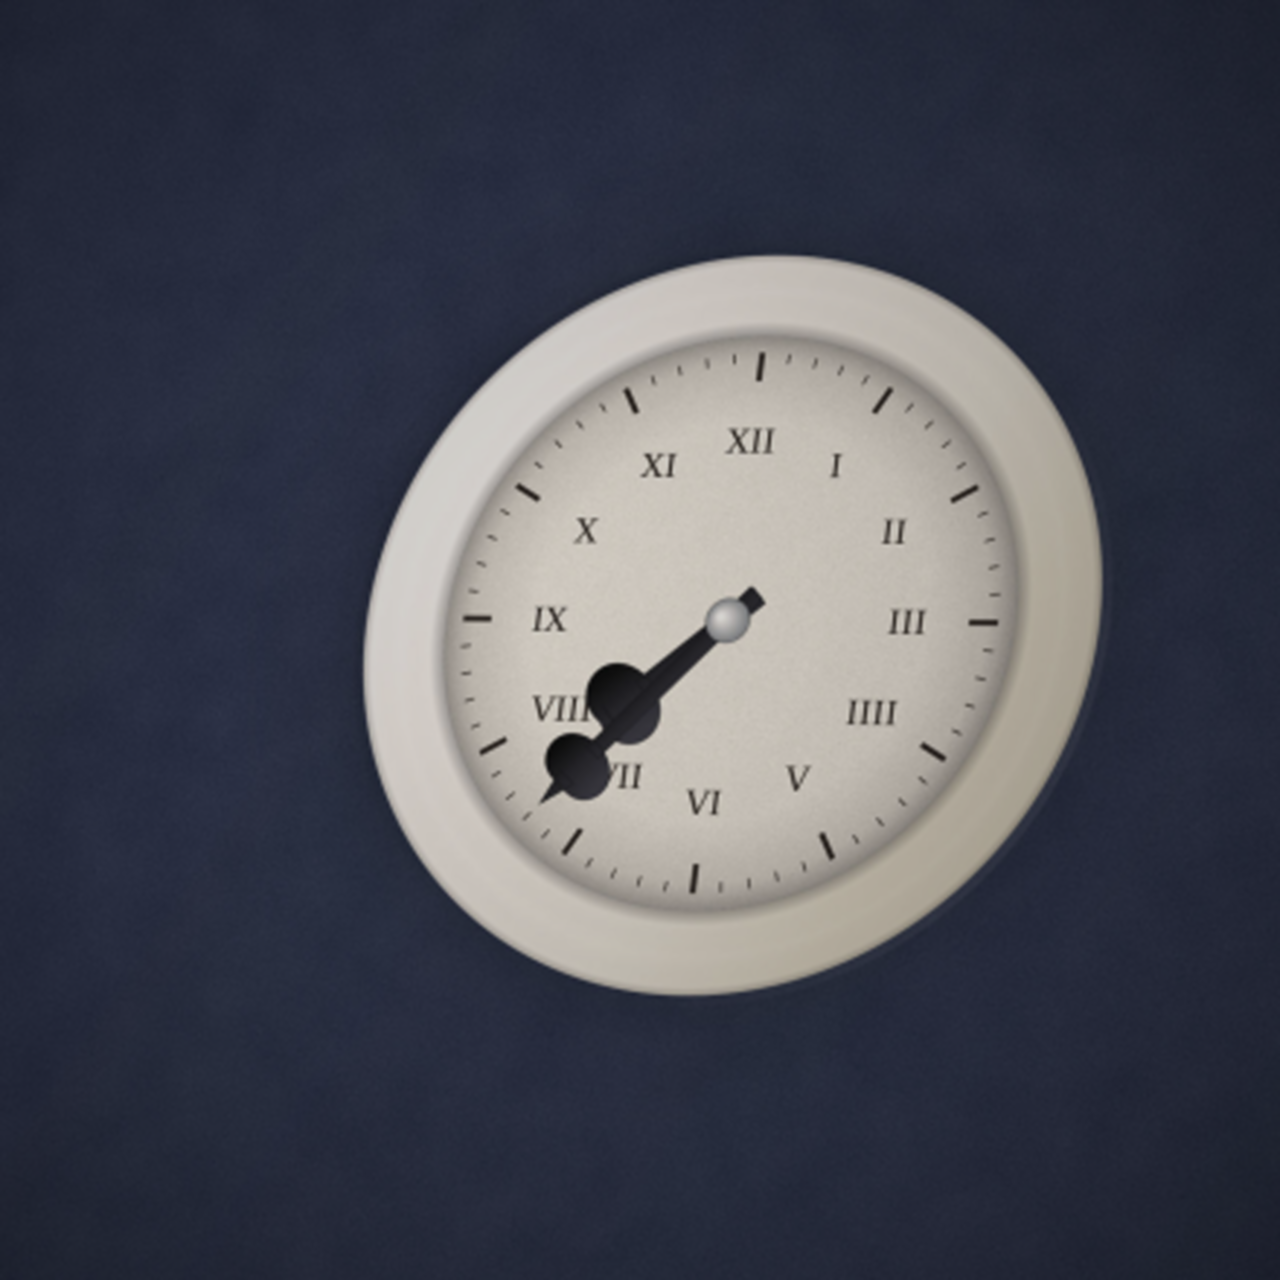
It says 7:37
